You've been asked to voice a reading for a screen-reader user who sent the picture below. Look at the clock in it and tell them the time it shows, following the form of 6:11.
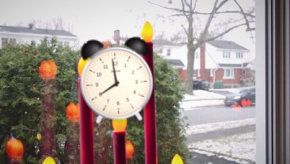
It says 7:59
